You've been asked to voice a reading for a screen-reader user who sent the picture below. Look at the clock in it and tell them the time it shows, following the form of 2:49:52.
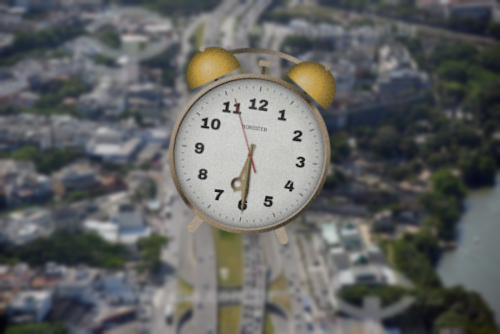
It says 6:29:56
